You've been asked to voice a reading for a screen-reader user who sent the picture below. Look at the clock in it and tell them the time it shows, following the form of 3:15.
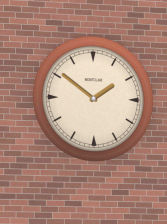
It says 1:51
